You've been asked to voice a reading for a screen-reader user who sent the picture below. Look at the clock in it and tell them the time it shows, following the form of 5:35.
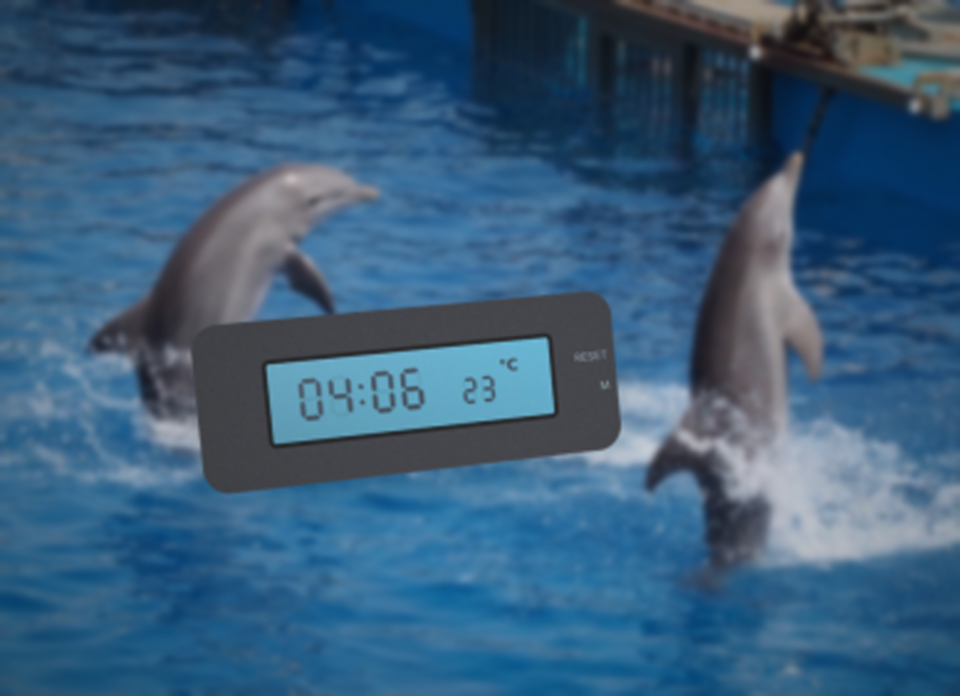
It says 4:06
